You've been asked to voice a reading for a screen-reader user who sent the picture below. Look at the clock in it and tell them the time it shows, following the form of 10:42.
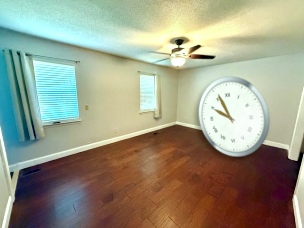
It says 9:56
